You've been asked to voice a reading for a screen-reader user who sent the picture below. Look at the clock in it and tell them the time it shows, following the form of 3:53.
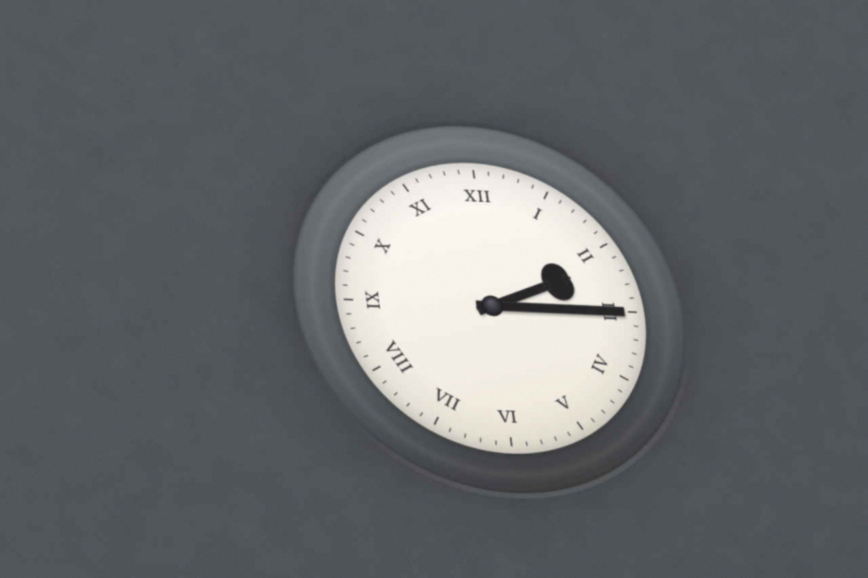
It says 2:15
